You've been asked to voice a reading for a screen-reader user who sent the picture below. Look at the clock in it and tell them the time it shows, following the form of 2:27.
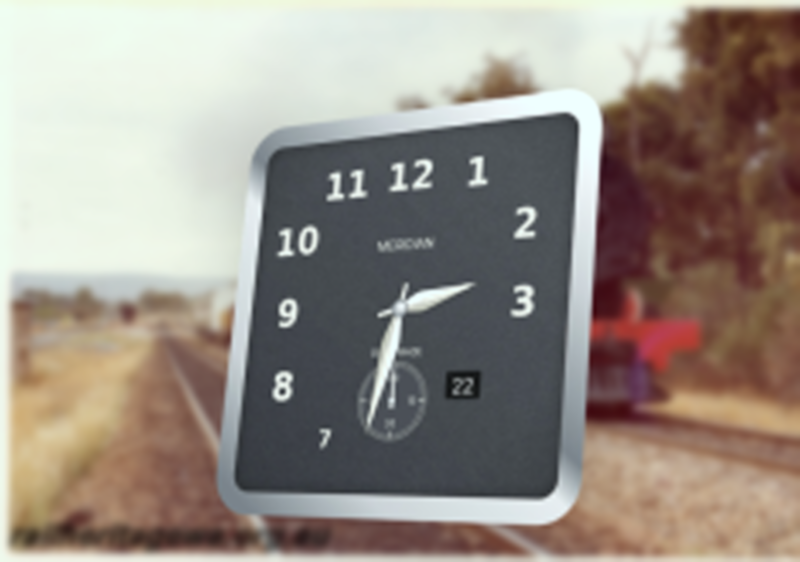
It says 2:32
